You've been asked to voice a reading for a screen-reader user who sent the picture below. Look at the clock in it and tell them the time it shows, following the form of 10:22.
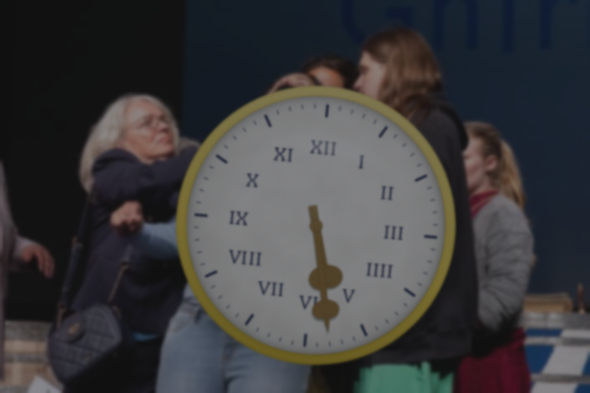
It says 5:28
